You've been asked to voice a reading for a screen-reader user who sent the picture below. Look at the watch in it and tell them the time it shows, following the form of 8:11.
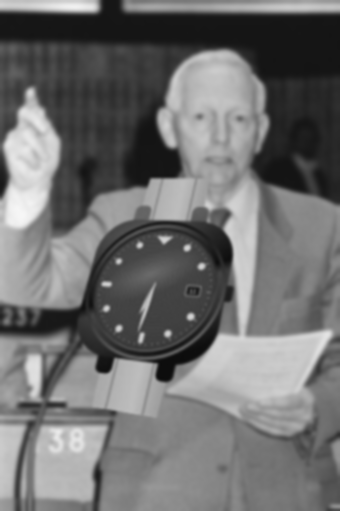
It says 6:31
